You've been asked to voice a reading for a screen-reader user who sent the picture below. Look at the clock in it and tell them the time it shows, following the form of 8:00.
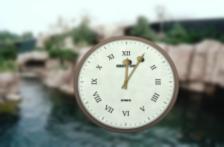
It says 12:05
